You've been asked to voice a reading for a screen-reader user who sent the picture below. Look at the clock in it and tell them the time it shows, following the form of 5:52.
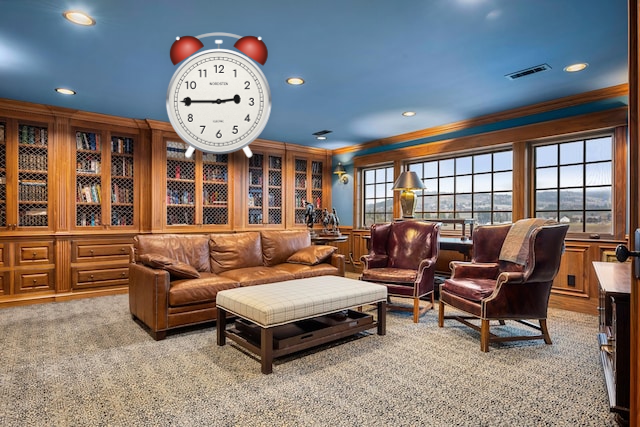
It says 2:45
